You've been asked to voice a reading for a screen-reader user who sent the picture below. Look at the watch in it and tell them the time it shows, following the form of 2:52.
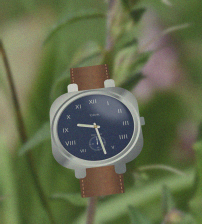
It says 9:28
